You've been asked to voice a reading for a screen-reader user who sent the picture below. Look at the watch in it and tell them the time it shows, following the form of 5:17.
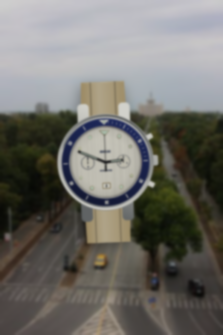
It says 2:49
